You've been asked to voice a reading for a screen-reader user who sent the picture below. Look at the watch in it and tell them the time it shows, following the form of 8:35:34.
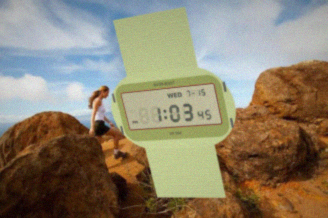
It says 1:03:45
